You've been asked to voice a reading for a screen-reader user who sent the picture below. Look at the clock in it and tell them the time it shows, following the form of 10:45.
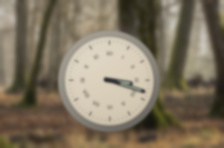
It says 3:18
